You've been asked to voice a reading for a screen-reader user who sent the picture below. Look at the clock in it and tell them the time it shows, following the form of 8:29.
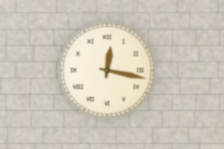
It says 12:17
